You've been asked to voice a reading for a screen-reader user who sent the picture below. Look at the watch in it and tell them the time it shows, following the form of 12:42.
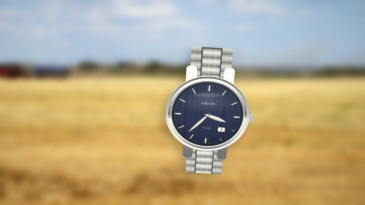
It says 3:37
